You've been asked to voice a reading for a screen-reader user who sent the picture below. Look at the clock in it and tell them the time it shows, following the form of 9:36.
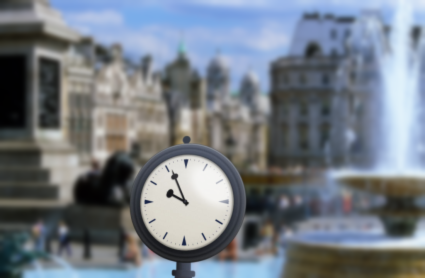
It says 9:56
